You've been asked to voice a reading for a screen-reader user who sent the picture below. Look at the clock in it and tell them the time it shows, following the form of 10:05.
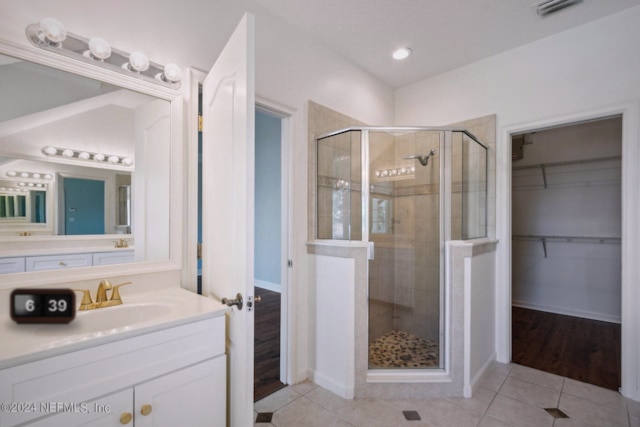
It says 6:39
